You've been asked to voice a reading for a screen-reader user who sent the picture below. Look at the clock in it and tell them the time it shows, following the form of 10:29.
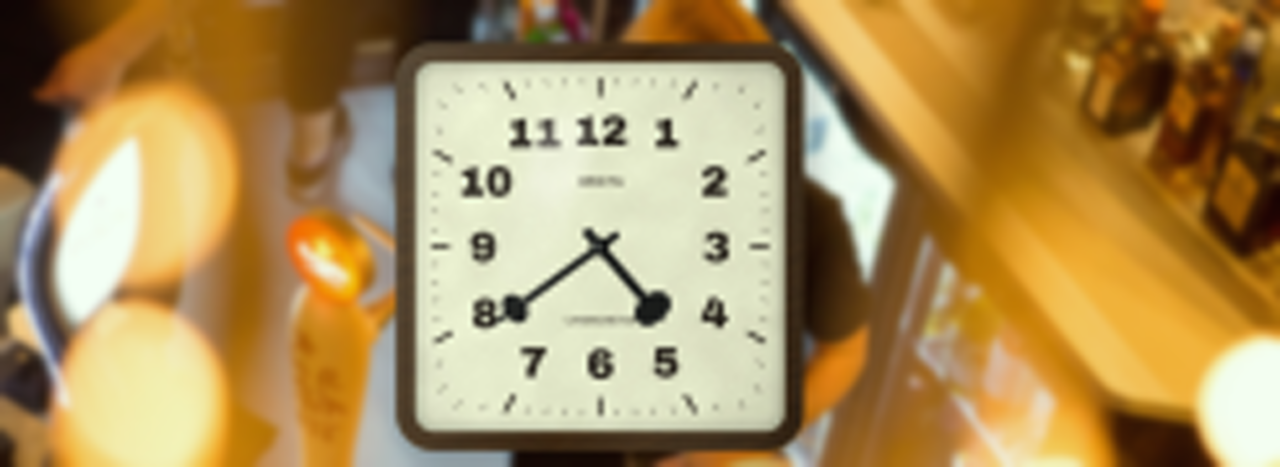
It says 4:39
